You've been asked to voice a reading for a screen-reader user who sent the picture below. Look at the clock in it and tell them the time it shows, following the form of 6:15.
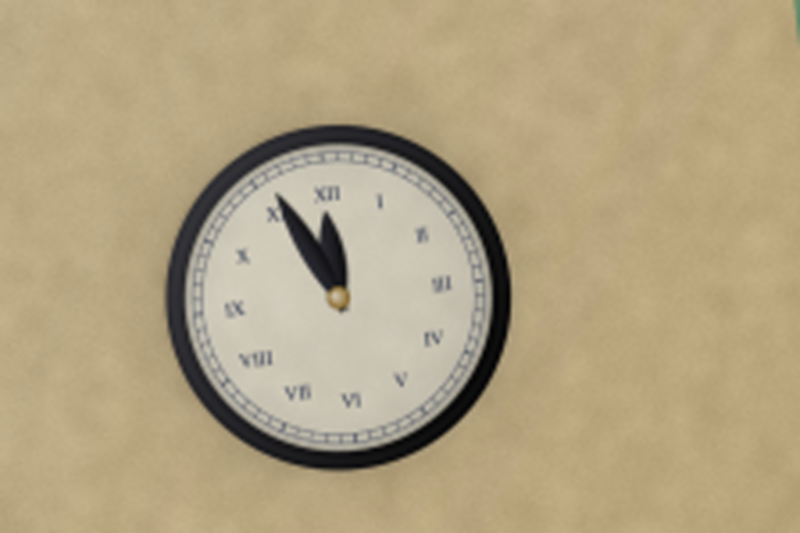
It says 11:56
